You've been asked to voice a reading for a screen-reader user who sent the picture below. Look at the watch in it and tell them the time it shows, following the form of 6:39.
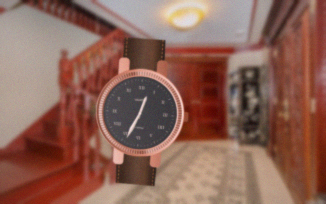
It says 12:34
